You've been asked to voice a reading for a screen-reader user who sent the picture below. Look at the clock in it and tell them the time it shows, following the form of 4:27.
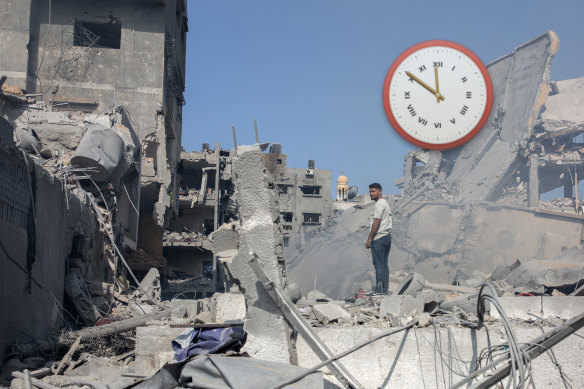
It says 11:51
